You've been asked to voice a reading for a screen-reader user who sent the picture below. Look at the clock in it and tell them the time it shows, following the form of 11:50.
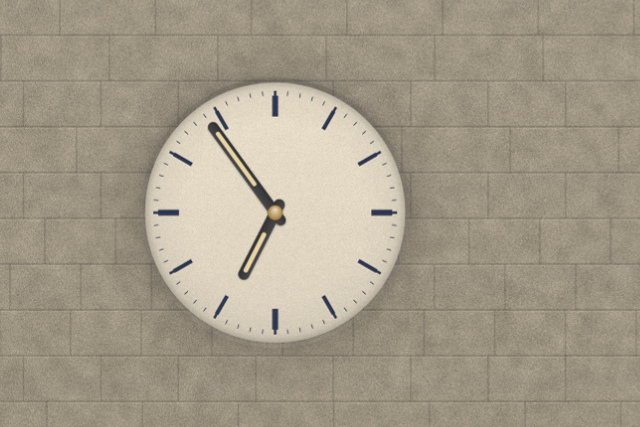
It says 6:54
